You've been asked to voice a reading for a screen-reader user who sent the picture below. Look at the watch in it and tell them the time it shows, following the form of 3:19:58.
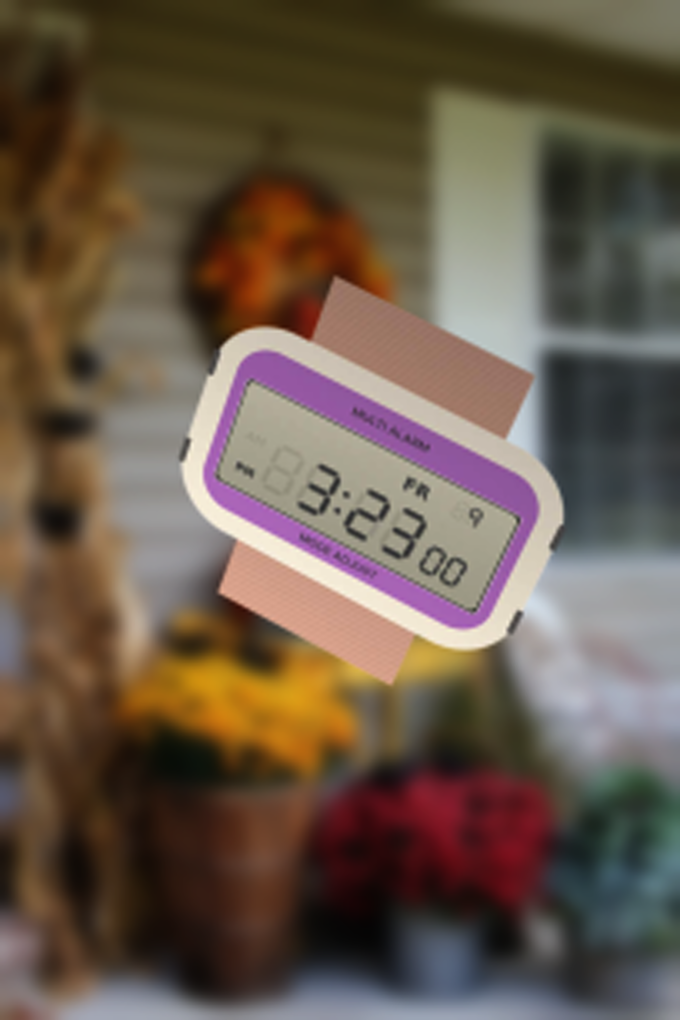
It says 3:23:00
